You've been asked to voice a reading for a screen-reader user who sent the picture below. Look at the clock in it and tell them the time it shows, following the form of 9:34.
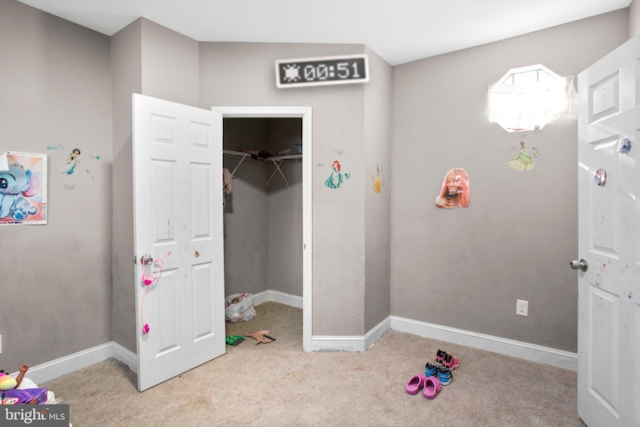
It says 0:51
